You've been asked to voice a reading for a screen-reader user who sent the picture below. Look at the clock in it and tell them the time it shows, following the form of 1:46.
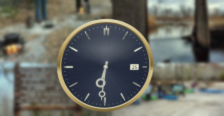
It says 6:31
